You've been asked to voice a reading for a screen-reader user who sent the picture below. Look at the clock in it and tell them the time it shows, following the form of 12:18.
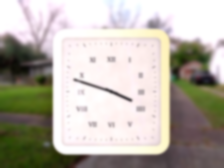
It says 3:48
